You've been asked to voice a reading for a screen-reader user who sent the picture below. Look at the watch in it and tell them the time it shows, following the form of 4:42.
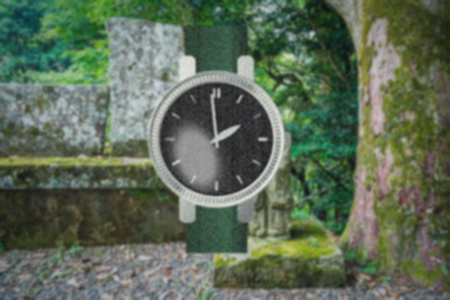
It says 1:59
